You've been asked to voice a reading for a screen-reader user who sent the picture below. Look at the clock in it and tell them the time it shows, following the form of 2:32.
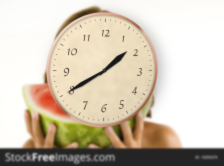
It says 1:40
